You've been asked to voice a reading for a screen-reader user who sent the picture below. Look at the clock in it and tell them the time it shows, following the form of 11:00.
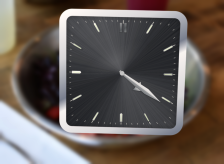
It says 4:21
